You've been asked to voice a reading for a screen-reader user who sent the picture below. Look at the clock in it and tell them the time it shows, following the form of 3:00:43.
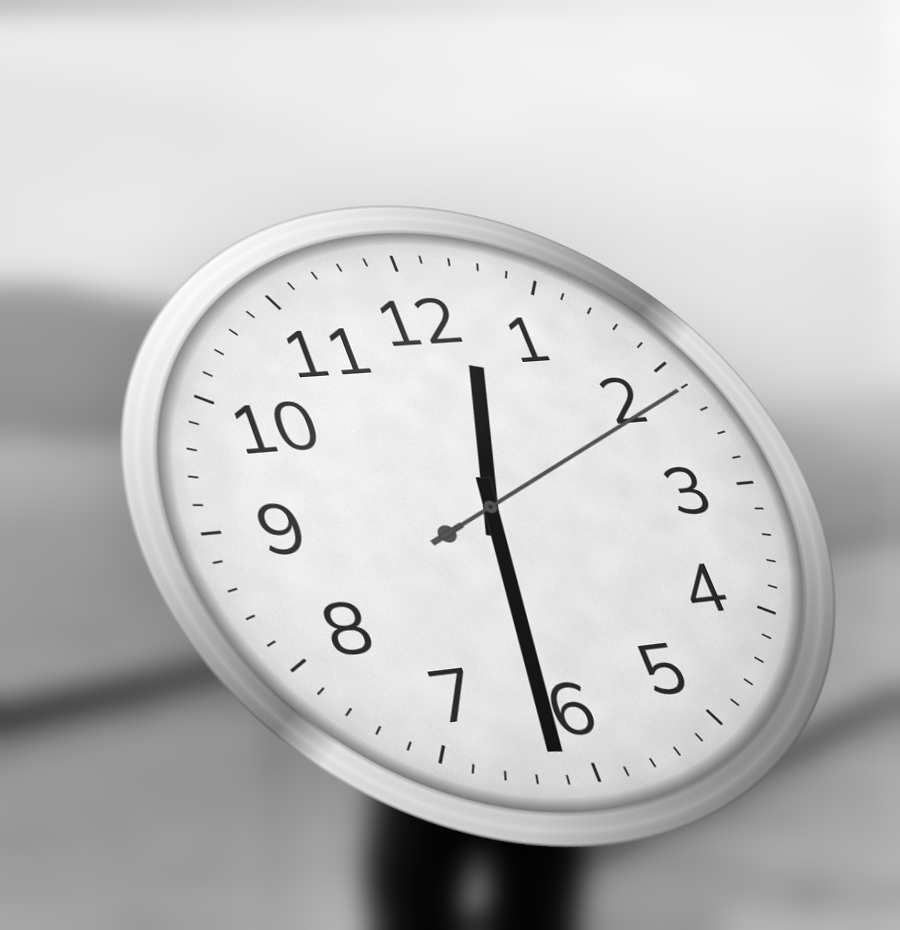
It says 12:31:11
